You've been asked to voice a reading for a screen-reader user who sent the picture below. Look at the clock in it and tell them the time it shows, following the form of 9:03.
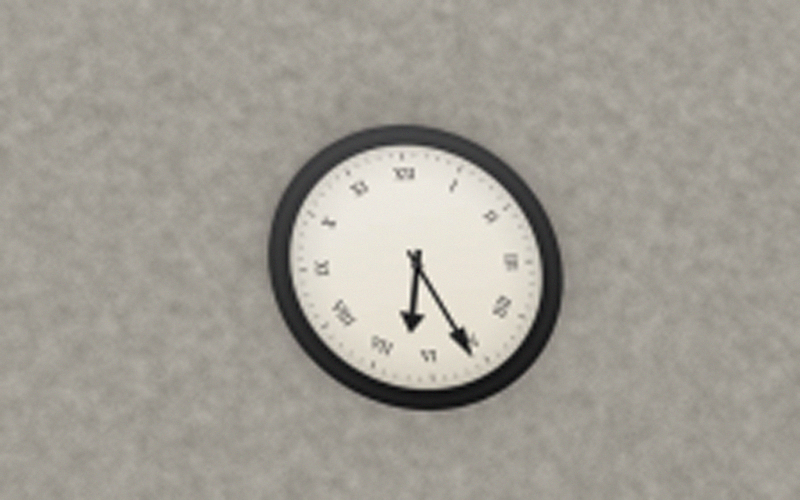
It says 6:26
